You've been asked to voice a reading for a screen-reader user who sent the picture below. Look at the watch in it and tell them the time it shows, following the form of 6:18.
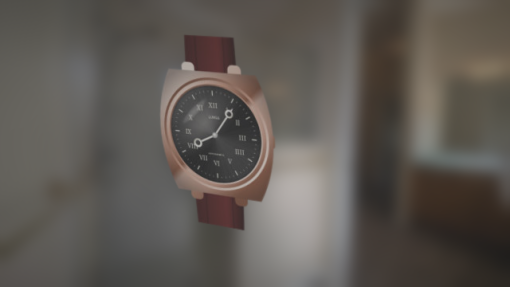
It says 8:06
